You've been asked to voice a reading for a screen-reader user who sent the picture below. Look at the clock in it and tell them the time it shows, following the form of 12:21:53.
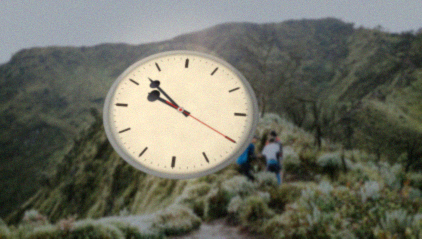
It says 9:52:20
